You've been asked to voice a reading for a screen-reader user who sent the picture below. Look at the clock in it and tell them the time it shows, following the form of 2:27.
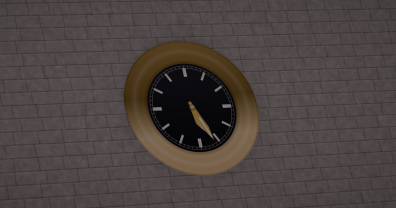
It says 5:26
